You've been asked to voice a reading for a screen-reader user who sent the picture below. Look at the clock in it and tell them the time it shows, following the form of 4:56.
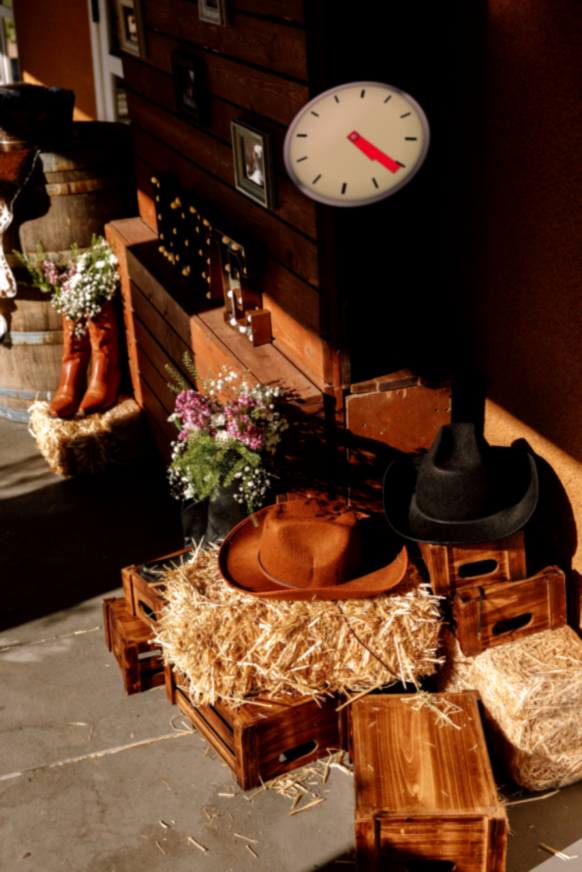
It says 4:21
